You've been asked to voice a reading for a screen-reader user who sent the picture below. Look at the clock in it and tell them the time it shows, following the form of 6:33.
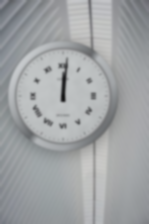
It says 12:01
